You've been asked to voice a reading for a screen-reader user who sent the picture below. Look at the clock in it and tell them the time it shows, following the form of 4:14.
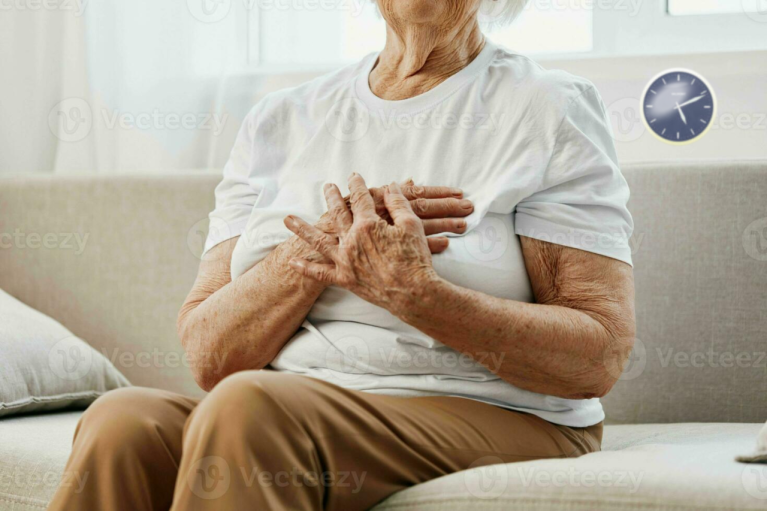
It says 5:11
